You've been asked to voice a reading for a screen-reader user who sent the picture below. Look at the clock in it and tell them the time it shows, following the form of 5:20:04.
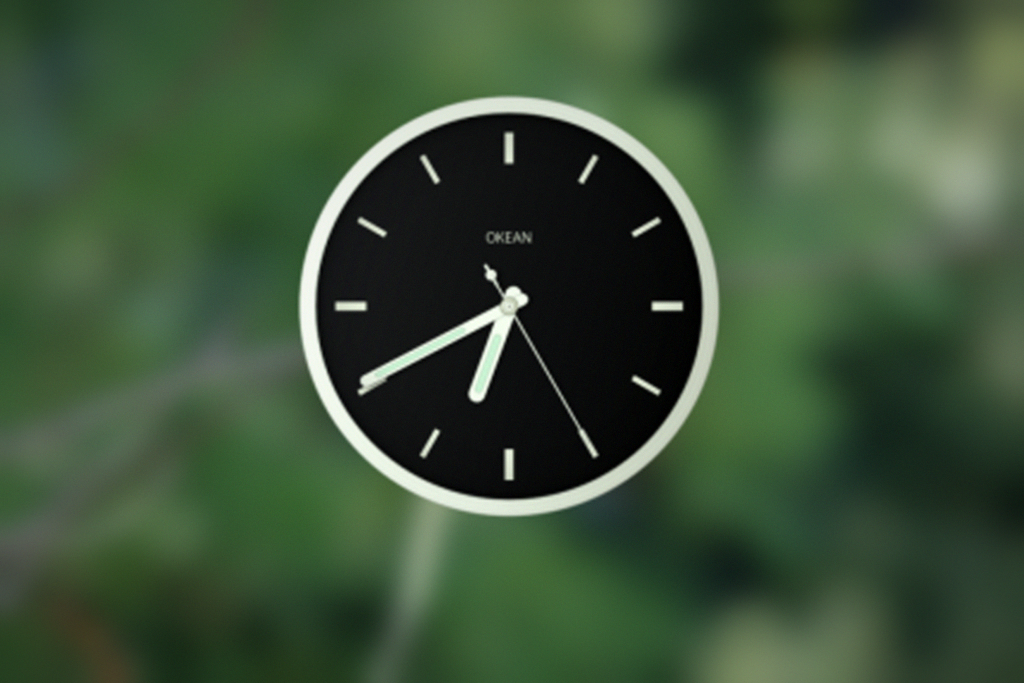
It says 6:40:25
